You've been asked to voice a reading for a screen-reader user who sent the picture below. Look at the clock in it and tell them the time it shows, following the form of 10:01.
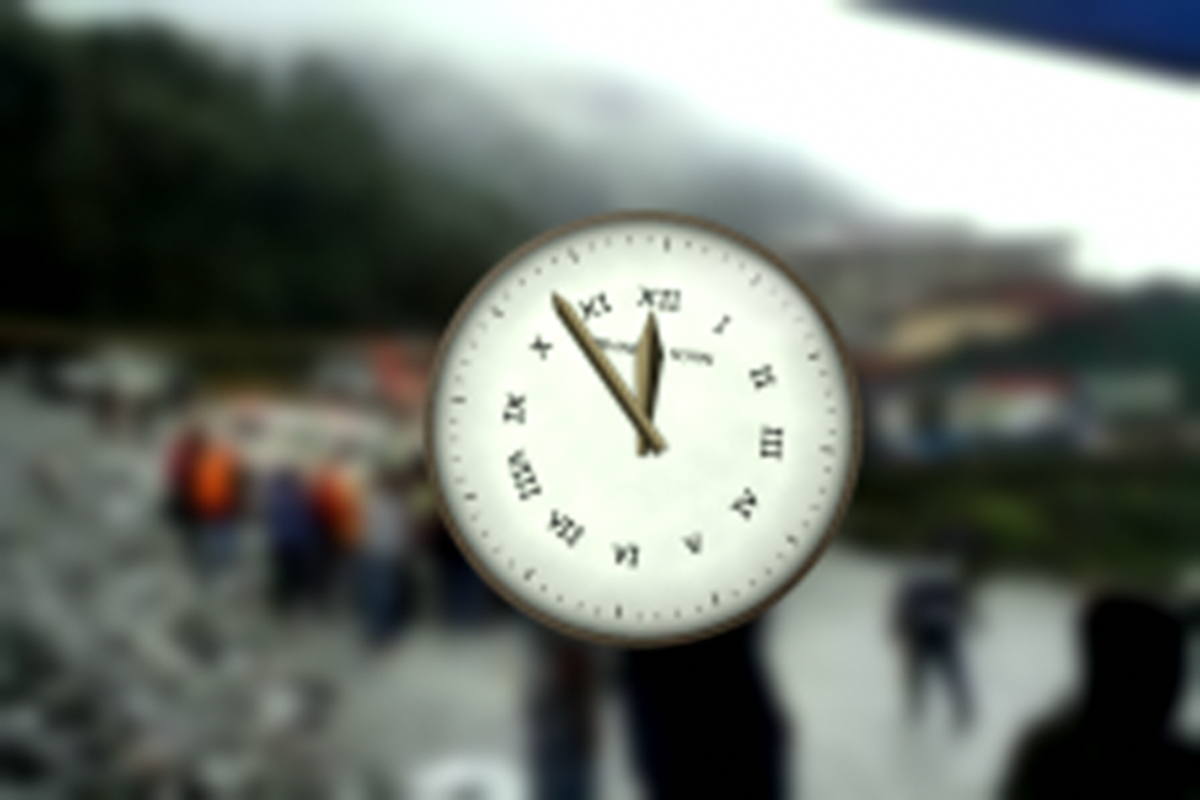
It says 11:53
